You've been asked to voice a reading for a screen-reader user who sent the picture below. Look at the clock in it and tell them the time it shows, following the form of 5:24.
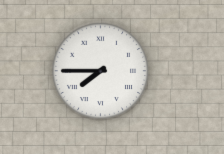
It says 7:45
